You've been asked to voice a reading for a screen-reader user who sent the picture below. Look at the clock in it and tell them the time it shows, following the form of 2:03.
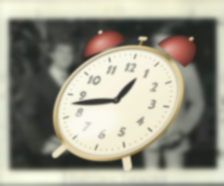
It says 12:43
